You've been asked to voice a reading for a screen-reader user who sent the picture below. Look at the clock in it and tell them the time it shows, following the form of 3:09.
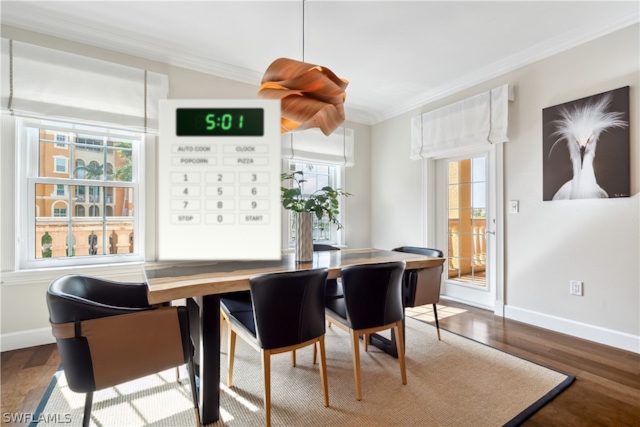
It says 5:01
